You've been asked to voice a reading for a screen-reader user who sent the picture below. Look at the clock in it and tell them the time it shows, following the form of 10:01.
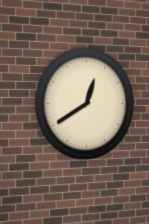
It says 12:40
